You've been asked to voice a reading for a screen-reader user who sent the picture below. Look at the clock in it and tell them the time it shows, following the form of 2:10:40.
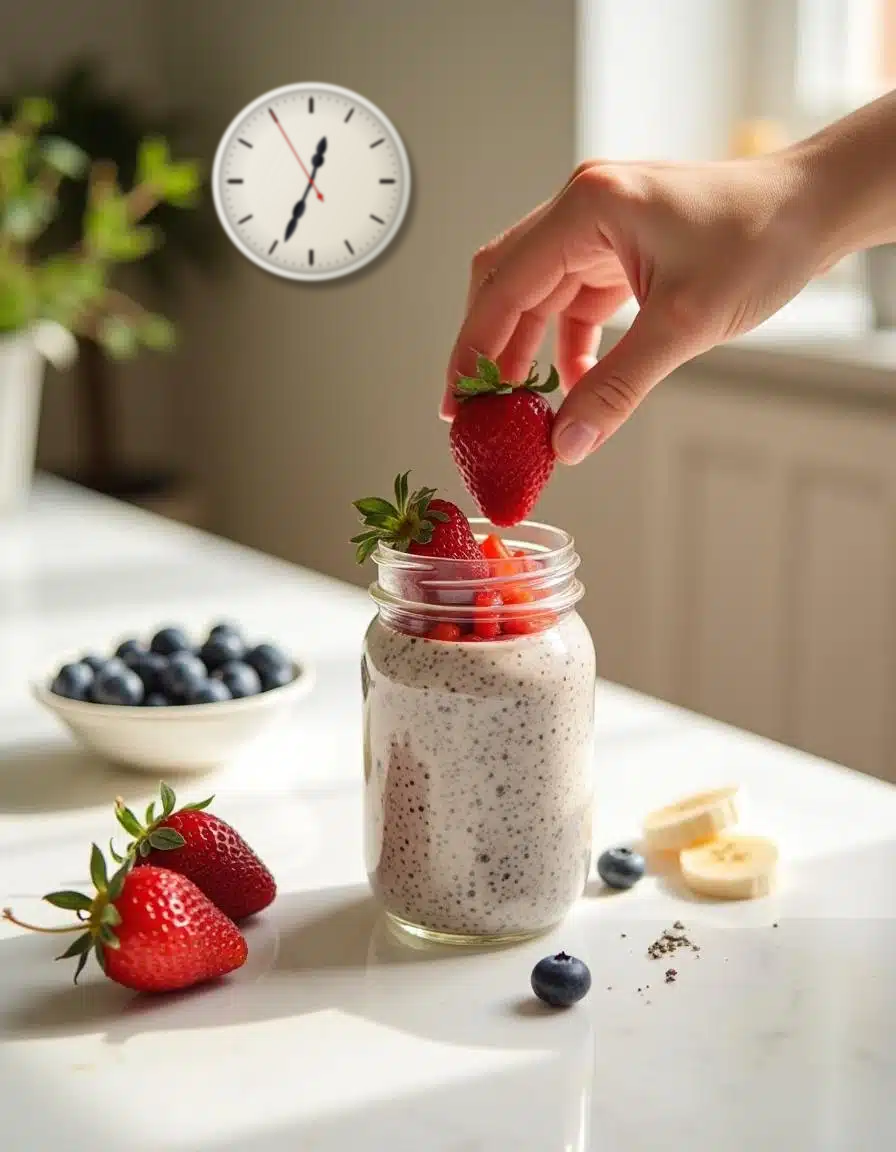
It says 12:33:55
